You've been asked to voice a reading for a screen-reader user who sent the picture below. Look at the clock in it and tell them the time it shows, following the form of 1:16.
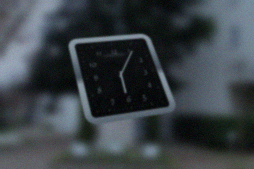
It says 6:06
